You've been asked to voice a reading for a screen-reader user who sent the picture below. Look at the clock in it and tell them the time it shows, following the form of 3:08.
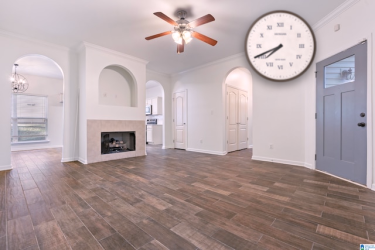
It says 7:41
